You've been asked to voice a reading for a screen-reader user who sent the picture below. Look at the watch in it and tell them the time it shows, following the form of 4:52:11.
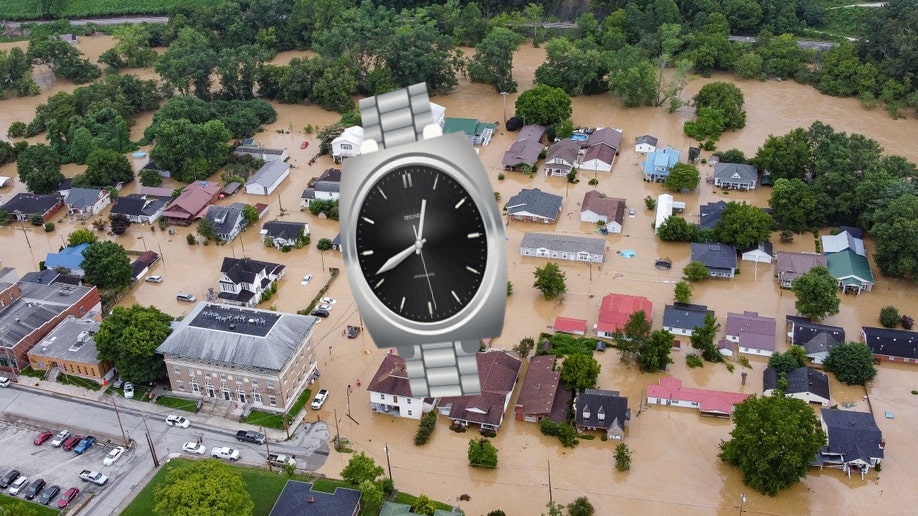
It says 12:41:29
